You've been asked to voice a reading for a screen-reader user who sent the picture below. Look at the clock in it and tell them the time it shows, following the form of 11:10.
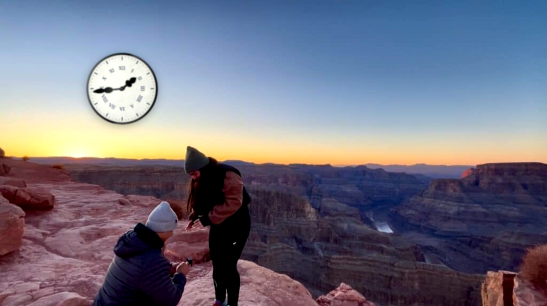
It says 1:44
